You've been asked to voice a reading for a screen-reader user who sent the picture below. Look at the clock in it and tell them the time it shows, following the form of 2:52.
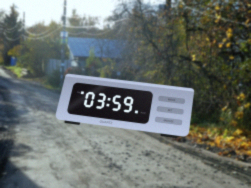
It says 3:59
